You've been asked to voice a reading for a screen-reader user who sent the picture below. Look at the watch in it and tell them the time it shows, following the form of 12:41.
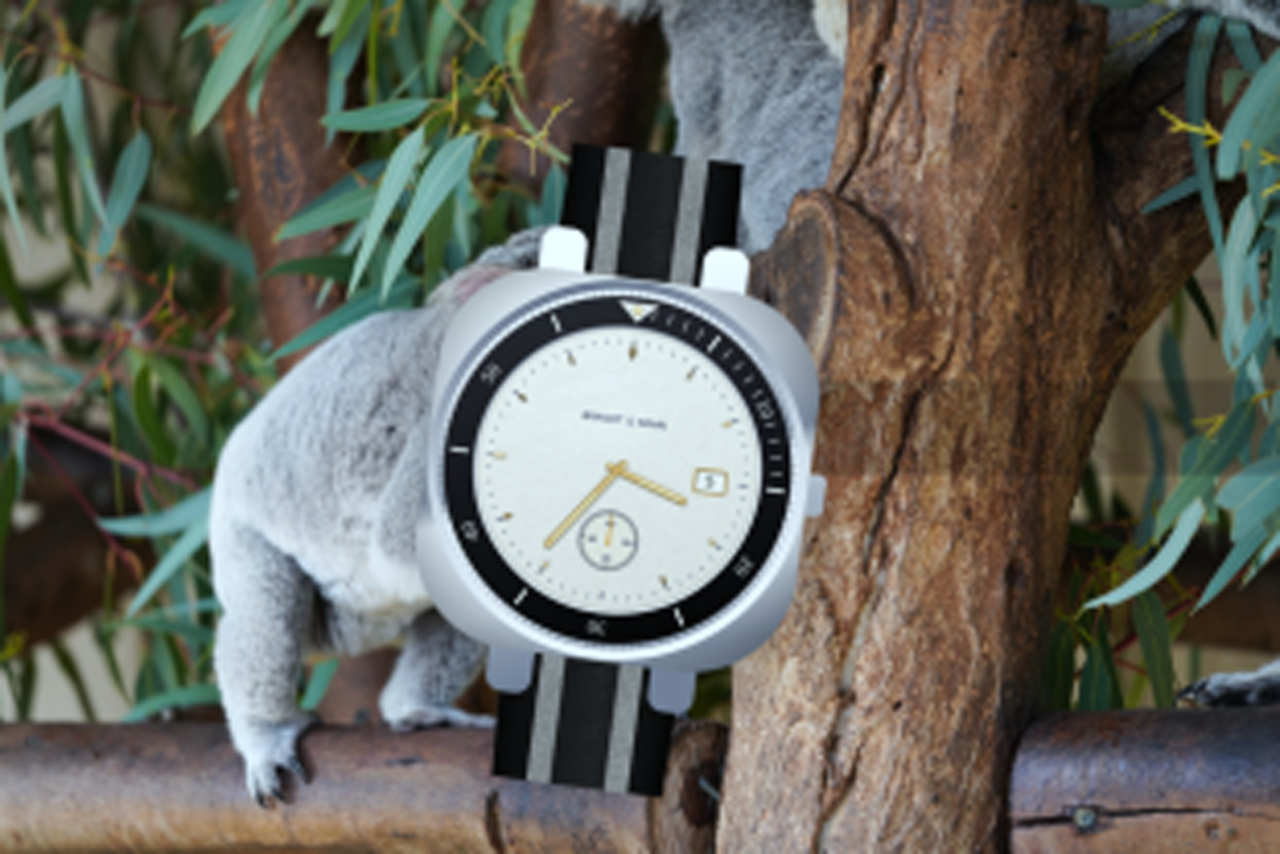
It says 3:36
